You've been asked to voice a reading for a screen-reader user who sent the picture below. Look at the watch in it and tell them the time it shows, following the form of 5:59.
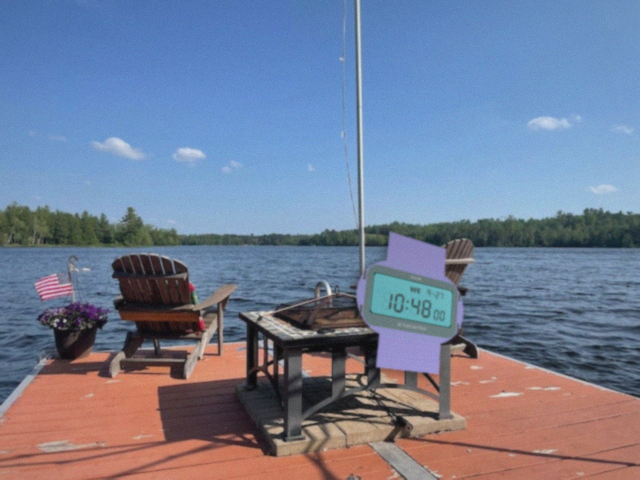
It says 10:48
